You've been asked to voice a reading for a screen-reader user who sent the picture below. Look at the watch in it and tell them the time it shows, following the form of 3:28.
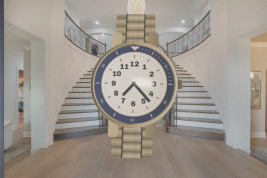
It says 7:23
